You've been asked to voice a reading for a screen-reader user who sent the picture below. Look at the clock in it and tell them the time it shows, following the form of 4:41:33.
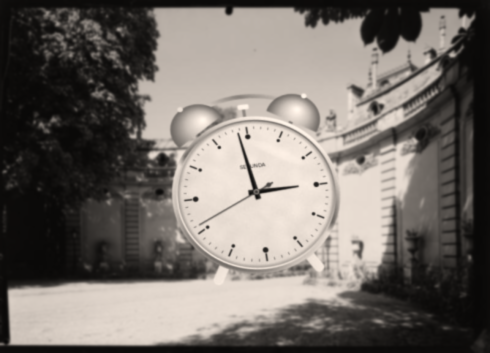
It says 2:58:41
